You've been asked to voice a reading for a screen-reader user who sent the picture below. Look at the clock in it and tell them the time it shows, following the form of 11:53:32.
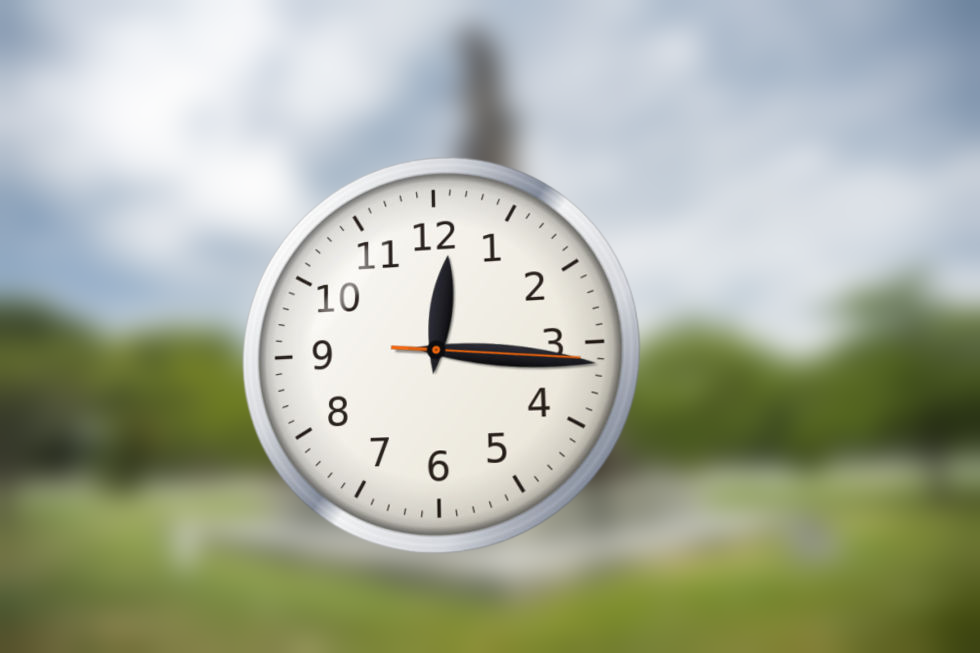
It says 12:16:16
